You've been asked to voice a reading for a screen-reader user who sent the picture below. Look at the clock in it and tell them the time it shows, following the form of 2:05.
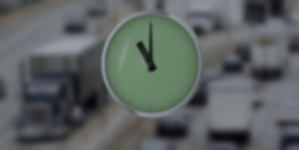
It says 11:00
